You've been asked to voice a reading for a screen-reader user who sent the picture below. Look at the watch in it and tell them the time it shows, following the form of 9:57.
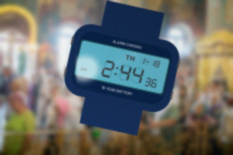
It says 2:44
